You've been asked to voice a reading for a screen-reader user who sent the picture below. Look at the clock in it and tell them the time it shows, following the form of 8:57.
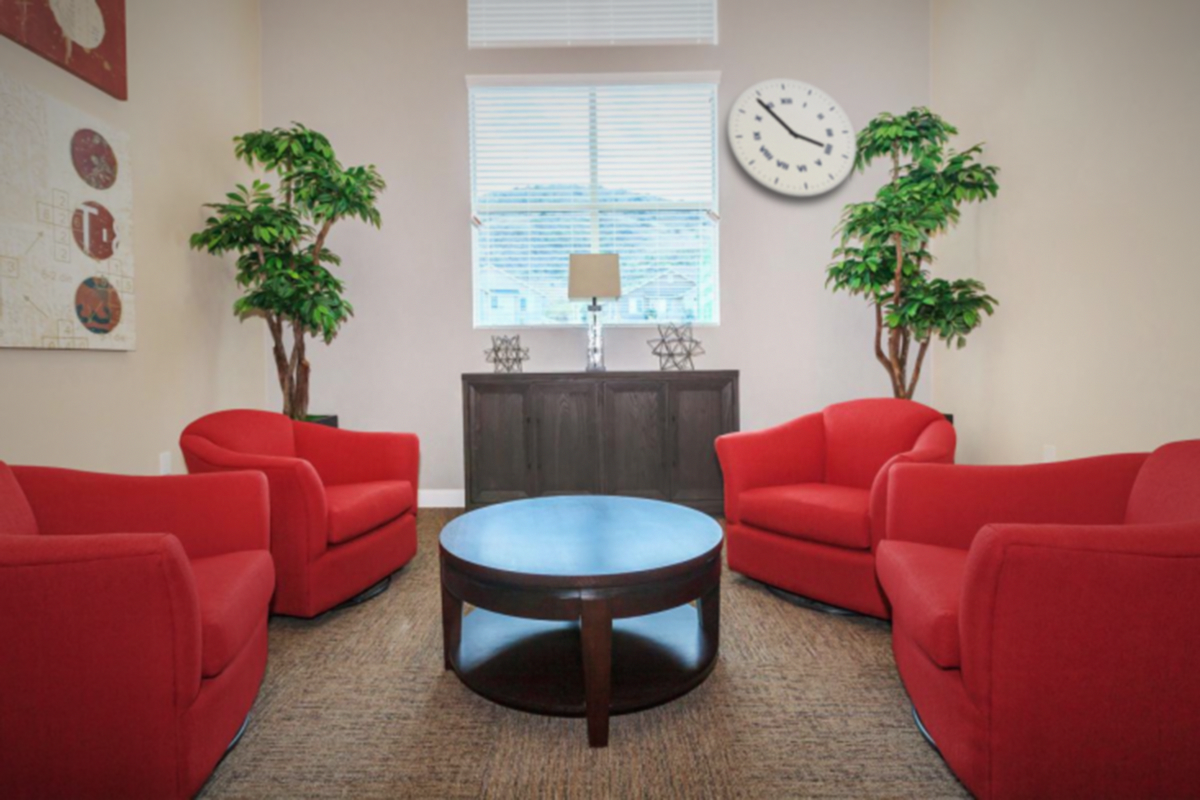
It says 3:54
